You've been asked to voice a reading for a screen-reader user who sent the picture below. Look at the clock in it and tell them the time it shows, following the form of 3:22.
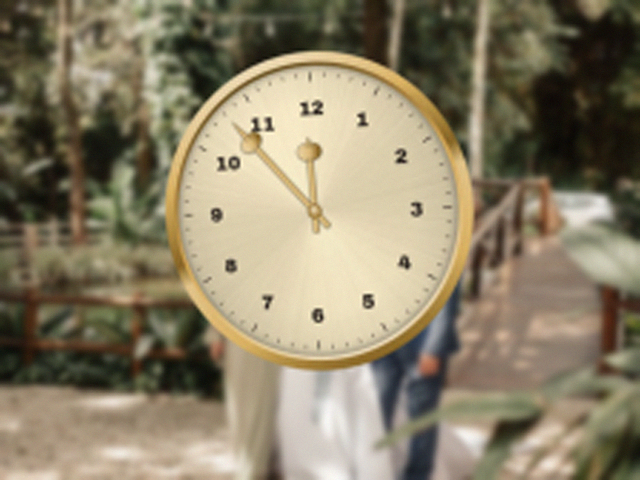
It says 11:53
